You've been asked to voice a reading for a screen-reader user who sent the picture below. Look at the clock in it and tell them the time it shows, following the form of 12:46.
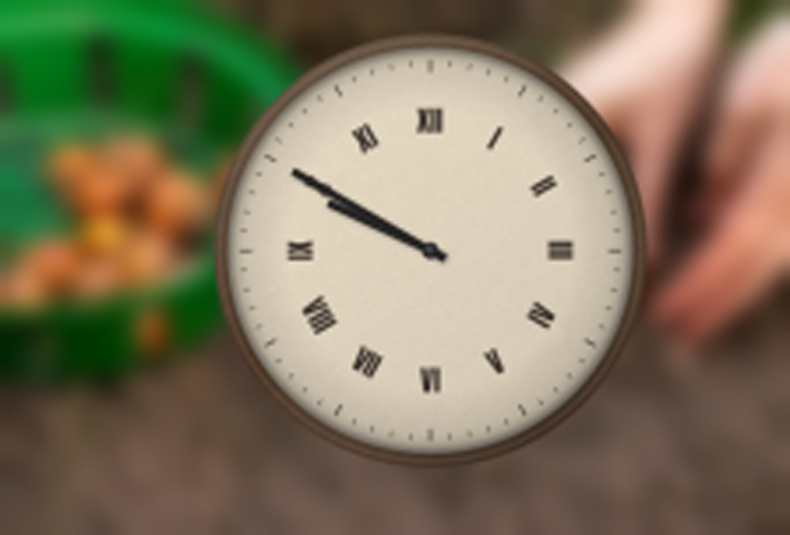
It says 9:50
